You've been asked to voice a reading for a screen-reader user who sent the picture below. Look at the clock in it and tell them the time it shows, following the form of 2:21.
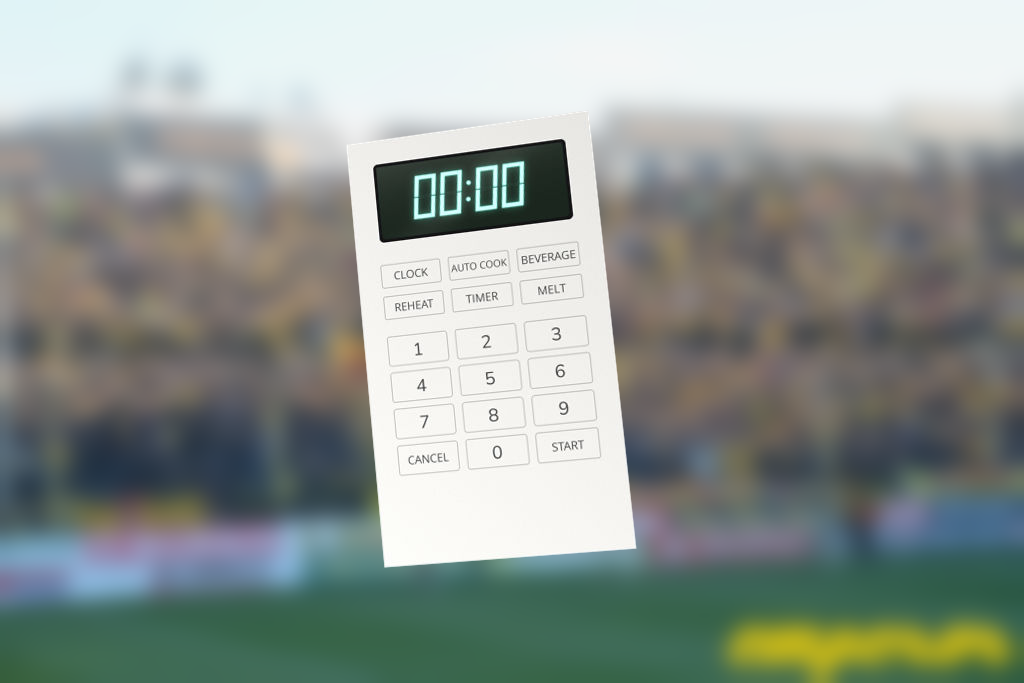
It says 0:00
